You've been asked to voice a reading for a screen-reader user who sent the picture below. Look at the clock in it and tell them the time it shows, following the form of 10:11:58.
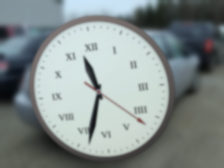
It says 11:33:22
